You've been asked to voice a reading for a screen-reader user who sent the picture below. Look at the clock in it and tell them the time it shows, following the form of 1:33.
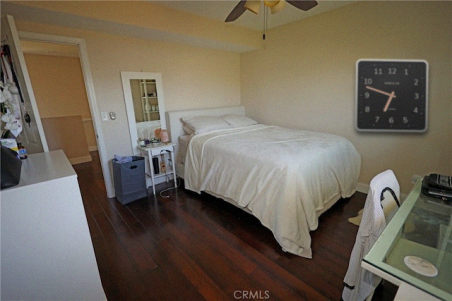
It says 6:48
